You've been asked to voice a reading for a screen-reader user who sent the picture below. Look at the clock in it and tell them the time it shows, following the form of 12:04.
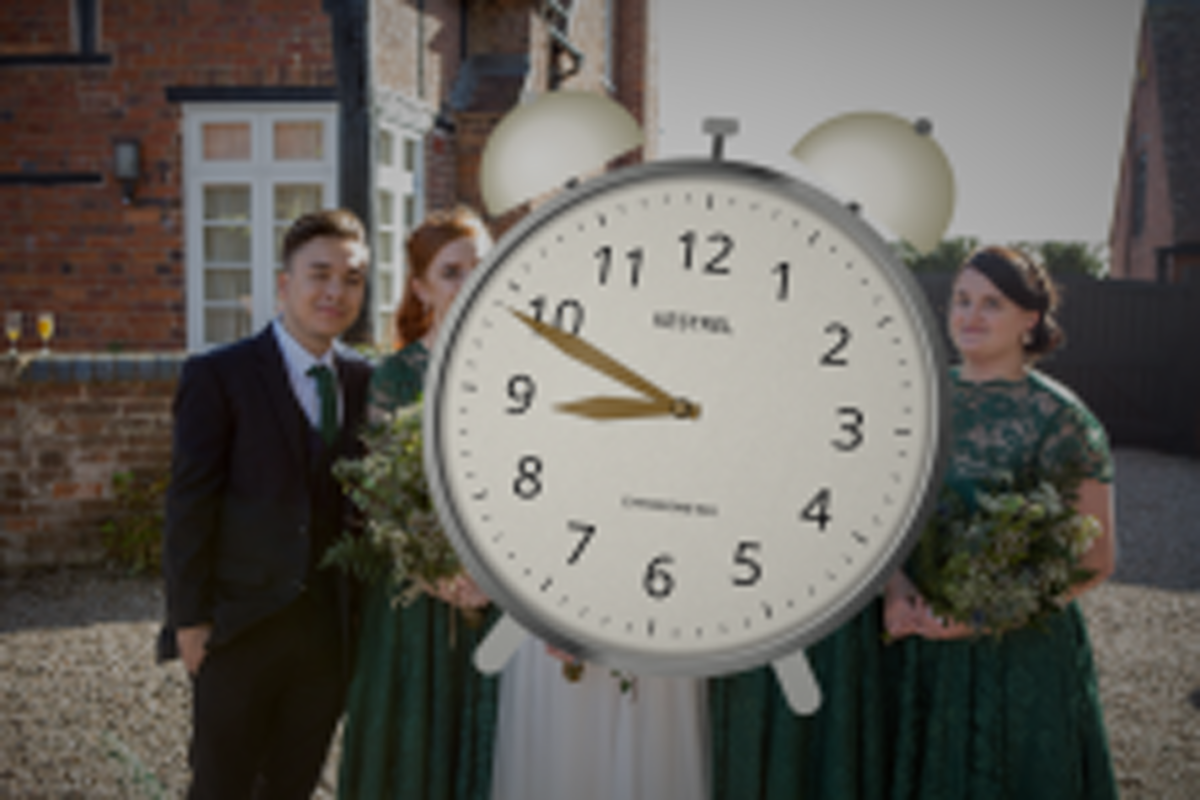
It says 8:49
